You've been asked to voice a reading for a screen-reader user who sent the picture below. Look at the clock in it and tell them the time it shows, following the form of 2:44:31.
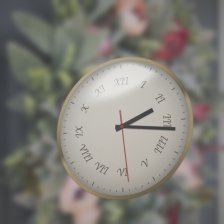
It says 2:16:29
